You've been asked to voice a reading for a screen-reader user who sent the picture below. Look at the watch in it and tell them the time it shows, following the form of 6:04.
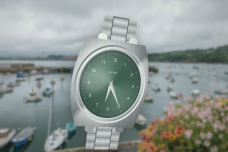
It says 6:25
